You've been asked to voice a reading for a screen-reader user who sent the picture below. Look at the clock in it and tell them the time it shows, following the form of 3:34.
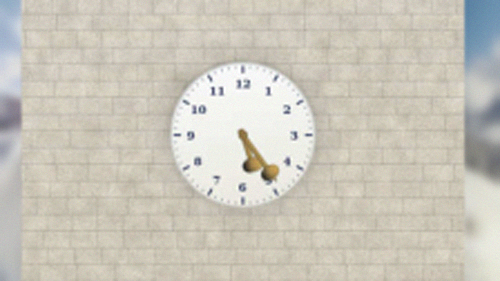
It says 5:24
